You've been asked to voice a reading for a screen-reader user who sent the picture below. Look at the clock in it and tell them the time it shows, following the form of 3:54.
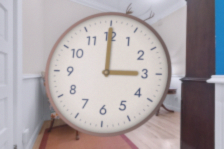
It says 3:00
